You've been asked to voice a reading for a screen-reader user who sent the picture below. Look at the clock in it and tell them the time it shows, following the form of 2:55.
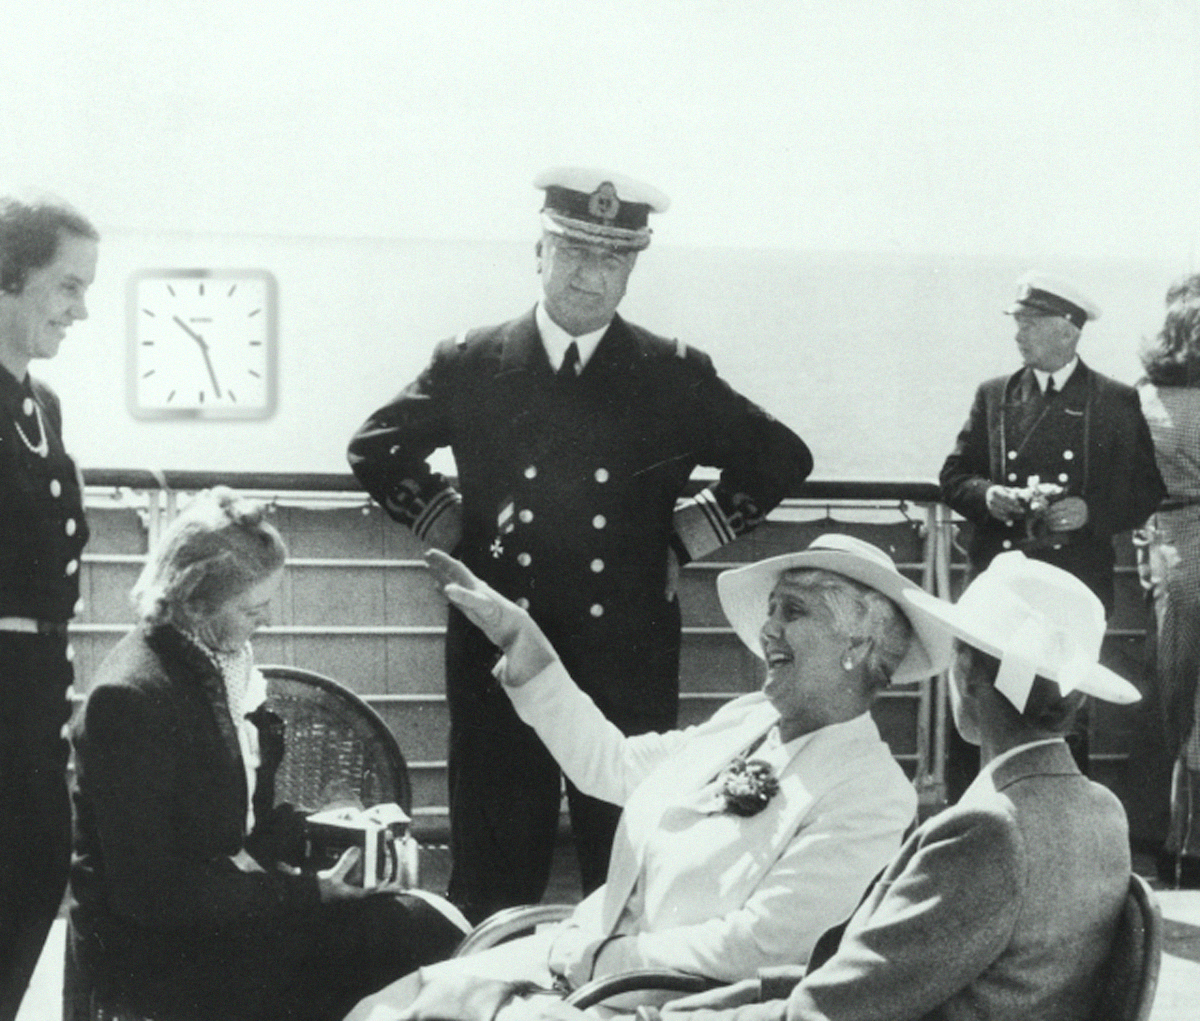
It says 10:27
